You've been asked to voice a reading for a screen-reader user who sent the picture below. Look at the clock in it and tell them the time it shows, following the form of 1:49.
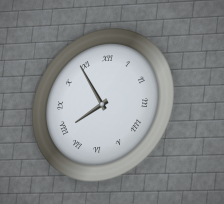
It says 7:54
